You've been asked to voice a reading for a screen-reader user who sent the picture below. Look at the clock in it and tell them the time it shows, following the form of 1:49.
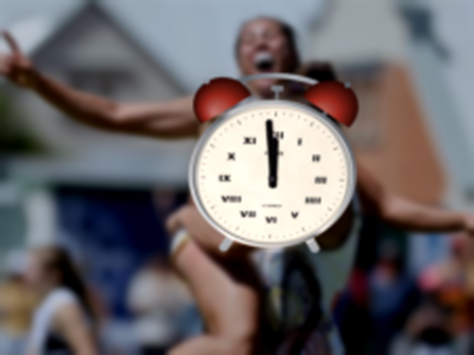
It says 11:59
